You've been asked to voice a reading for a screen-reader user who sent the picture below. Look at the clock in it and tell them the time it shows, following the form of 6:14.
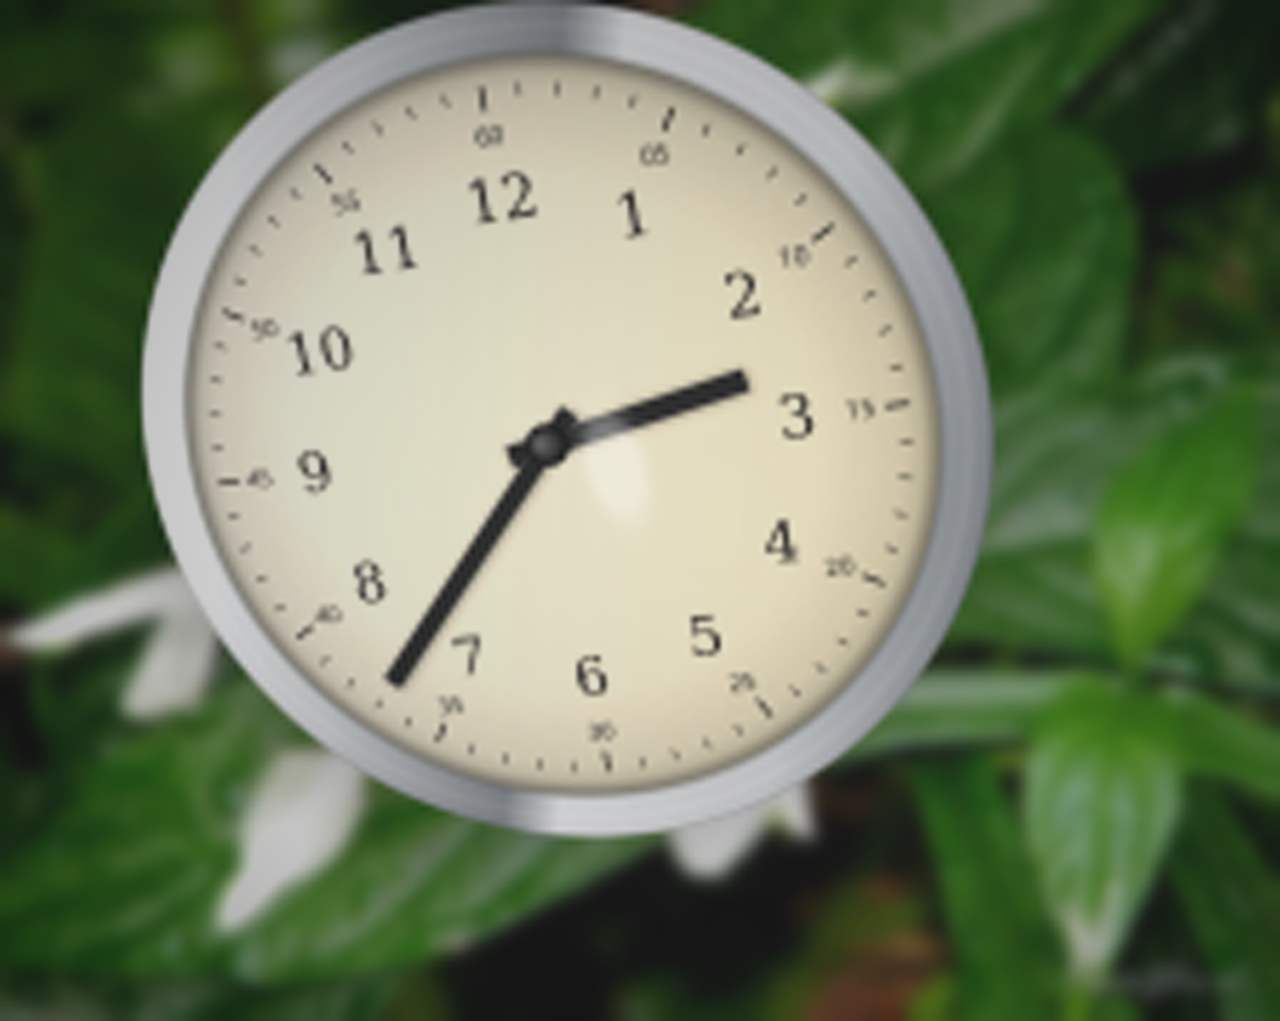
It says 2:37
